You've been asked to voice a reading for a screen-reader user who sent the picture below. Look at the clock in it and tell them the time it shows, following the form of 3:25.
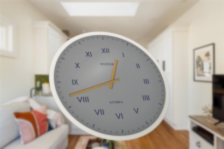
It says 12:42
